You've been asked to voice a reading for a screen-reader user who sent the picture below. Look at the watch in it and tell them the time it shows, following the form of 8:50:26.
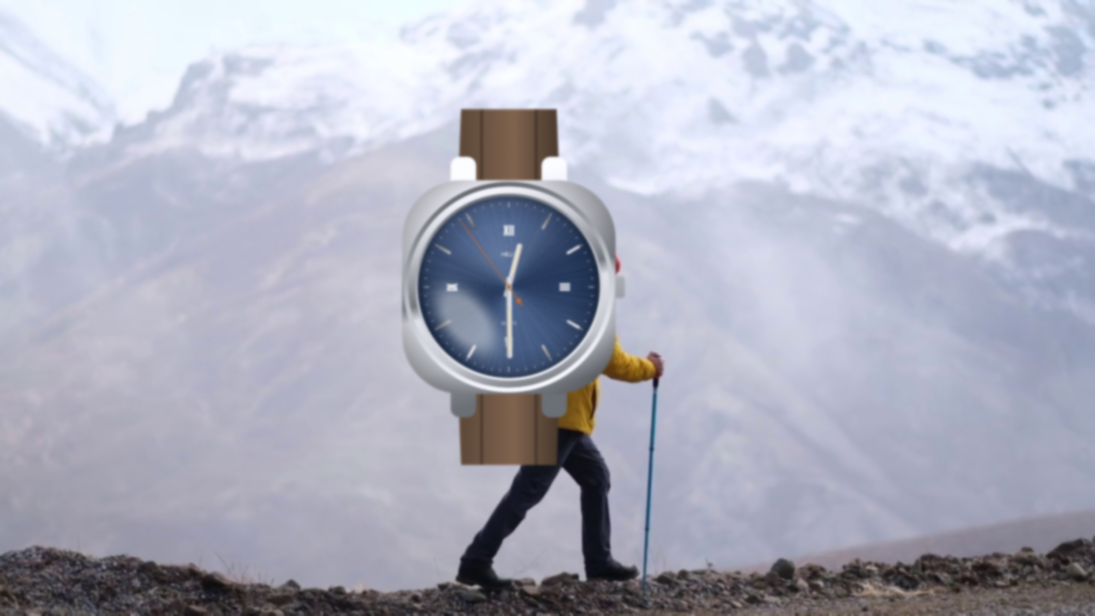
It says 12:29:54
